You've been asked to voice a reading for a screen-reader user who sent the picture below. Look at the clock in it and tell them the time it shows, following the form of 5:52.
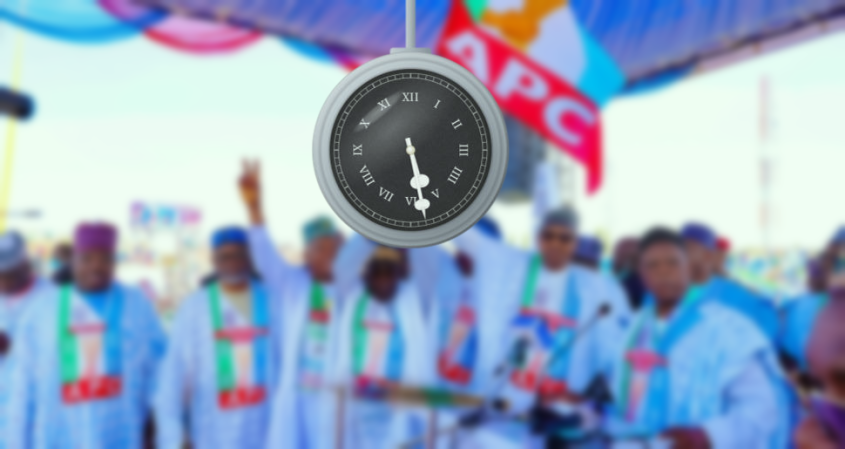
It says 5:28
